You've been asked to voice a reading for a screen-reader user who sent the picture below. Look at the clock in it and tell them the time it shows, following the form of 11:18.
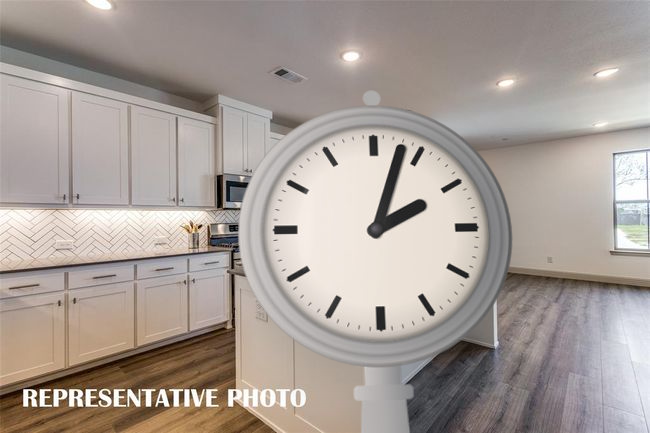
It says 2:03
